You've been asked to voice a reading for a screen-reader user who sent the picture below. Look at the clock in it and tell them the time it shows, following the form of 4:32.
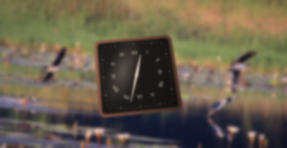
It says 12:33
